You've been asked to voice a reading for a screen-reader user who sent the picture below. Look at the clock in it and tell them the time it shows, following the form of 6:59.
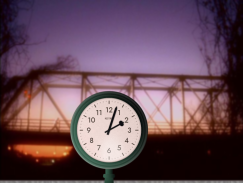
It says 2:03
